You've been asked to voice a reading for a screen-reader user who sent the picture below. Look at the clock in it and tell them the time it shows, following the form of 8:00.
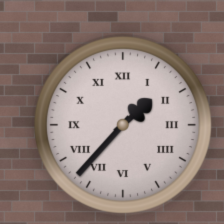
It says 1:37
